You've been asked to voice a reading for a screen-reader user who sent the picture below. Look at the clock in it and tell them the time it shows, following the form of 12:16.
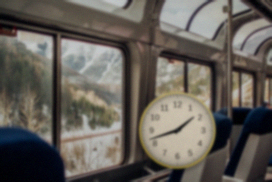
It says 1:42
